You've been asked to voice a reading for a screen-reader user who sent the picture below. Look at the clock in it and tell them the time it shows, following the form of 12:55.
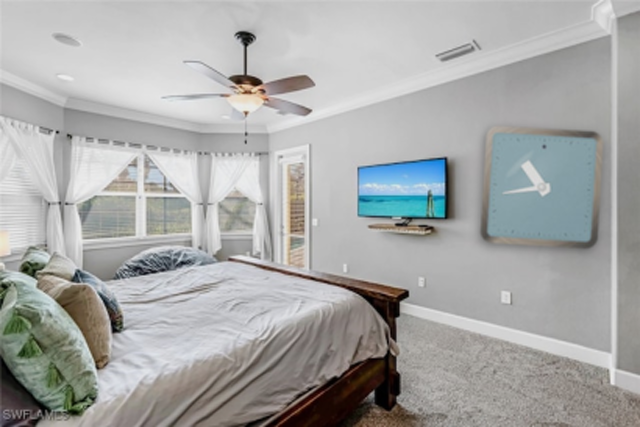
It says 10:43
